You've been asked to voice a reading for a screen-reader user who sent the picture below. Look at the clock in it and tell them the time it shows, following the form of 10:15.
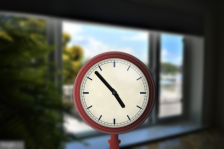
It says 4:53
